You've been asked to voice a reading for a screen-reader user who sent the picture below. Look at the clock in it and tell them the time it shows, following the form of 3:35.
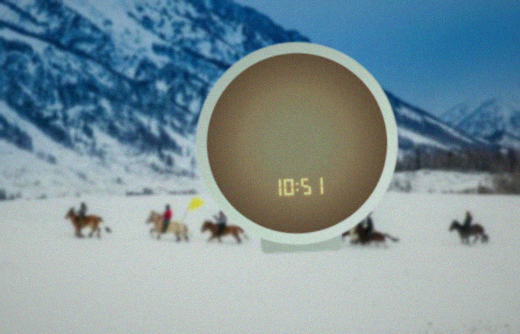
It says 10:51
